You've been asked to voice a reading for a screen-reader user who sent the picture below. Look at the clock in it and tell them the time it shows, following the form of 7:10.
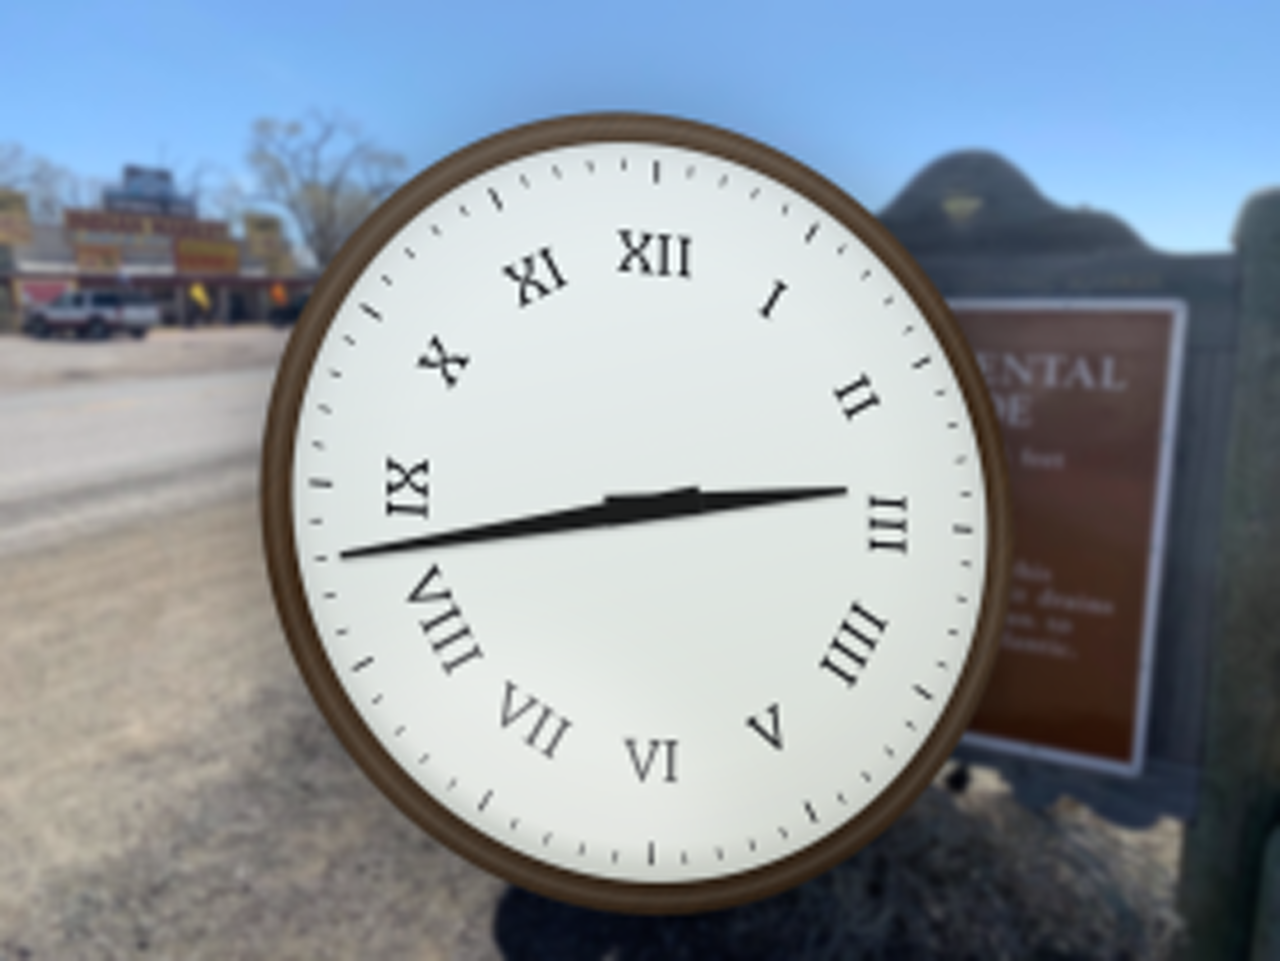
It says 2:43
